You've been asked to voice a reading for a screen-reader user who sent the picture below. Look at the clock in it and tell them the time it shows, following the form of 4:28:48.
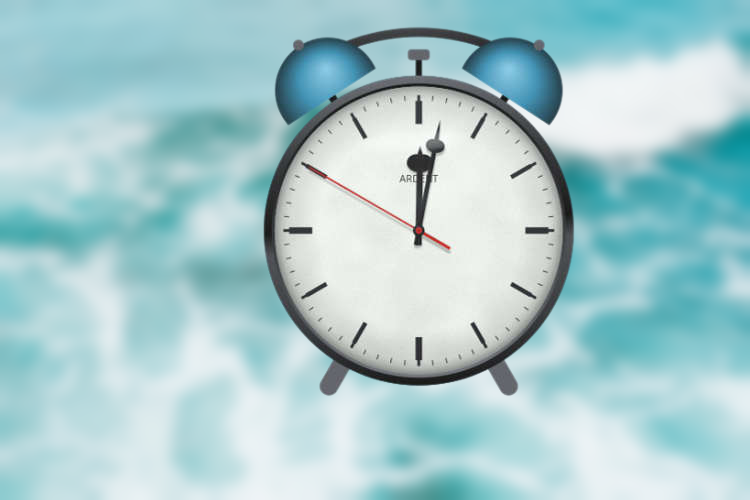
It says 12:01:50
